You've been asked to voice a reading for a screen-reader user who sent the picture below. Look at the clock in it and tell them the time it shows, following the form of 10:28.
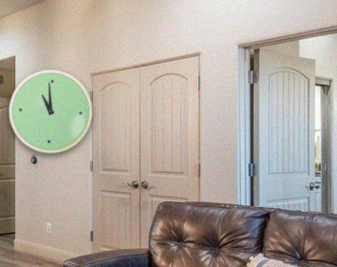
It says 10:59
